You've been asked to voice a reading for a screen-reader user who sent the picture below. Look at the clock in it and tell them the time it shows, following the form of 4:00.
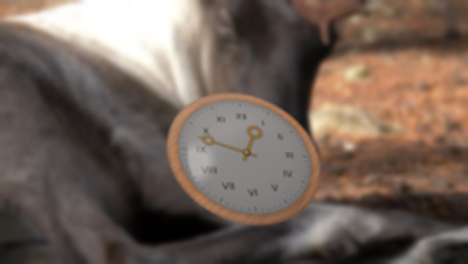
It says 12:48
